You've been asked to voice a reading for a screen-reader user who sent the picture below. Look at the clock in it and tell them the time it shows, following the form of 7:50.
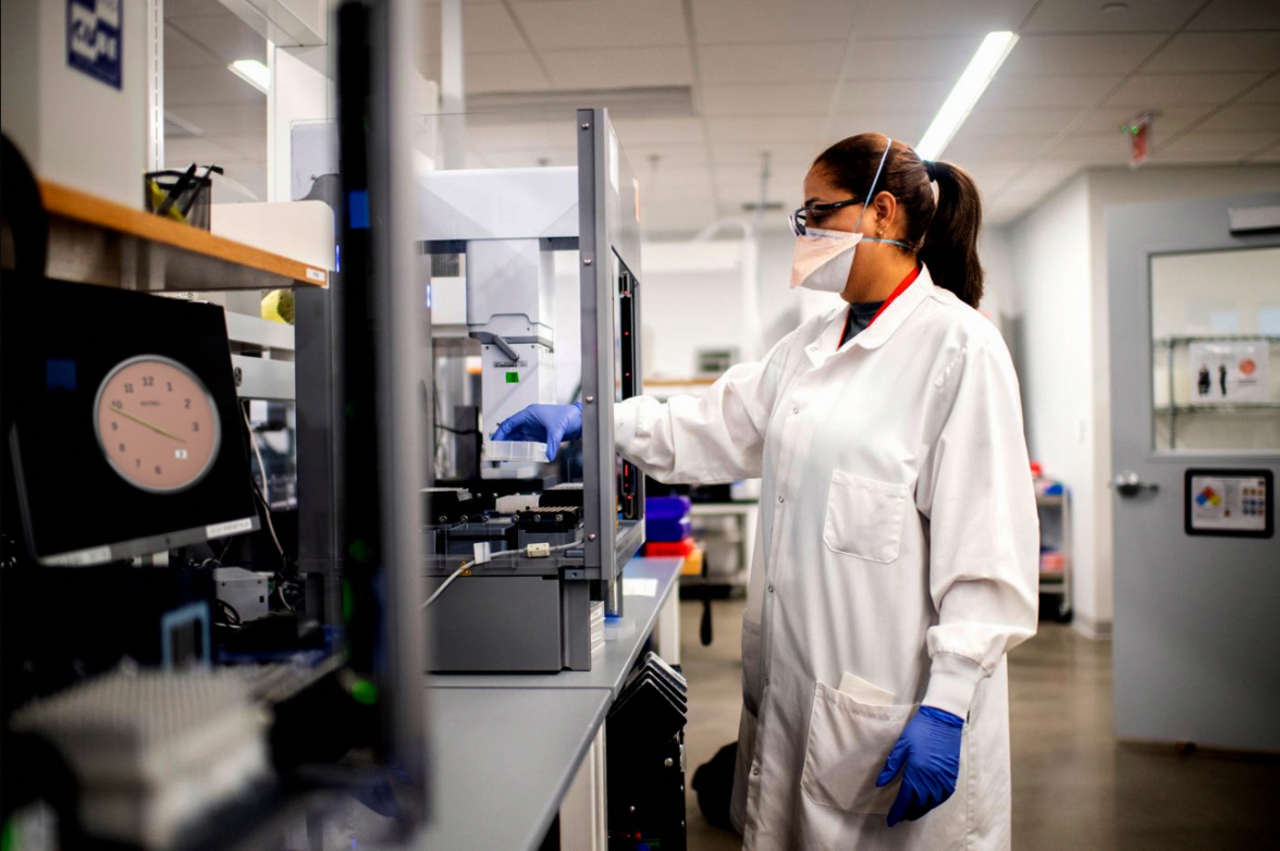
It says 3:49
